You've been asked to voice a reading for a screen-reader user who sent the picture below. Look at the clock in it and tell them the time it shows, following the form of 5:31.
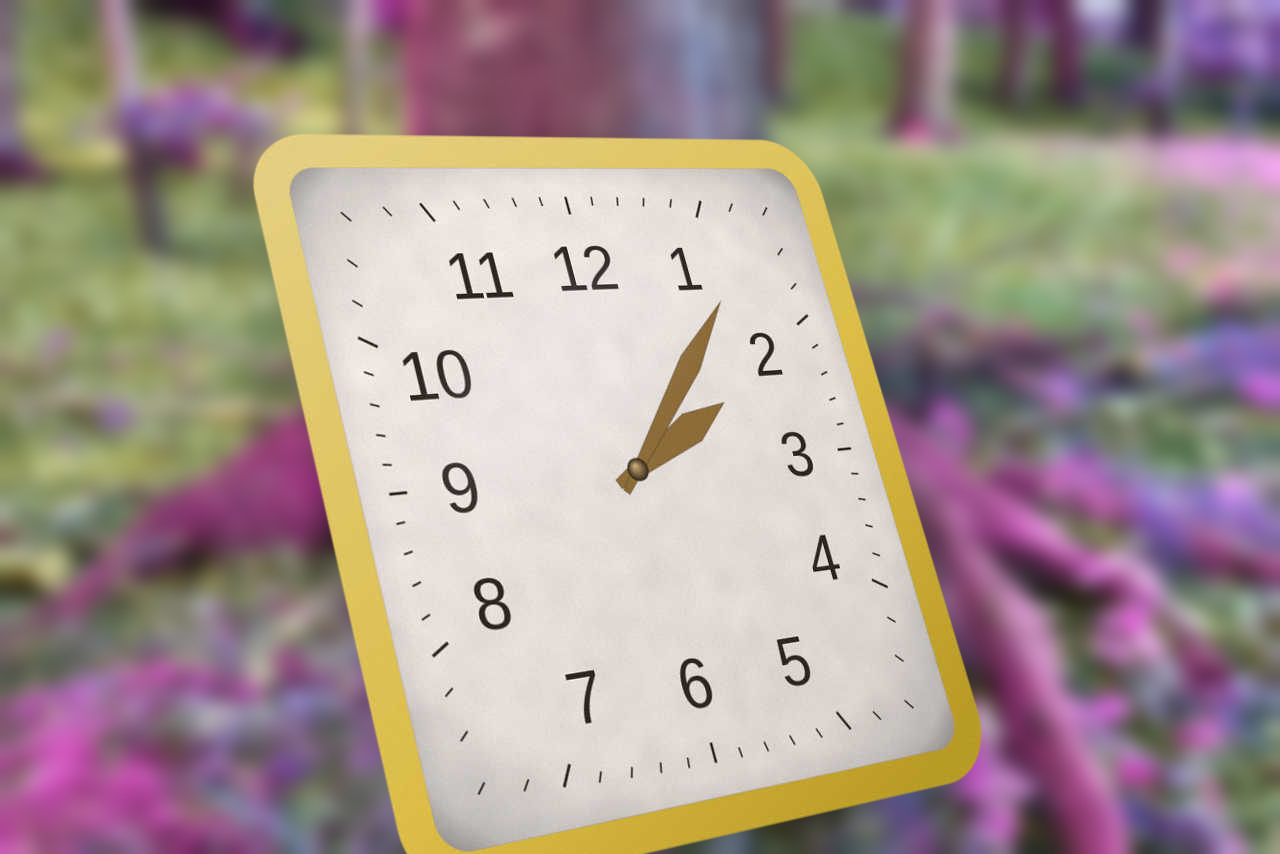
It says 2:07
